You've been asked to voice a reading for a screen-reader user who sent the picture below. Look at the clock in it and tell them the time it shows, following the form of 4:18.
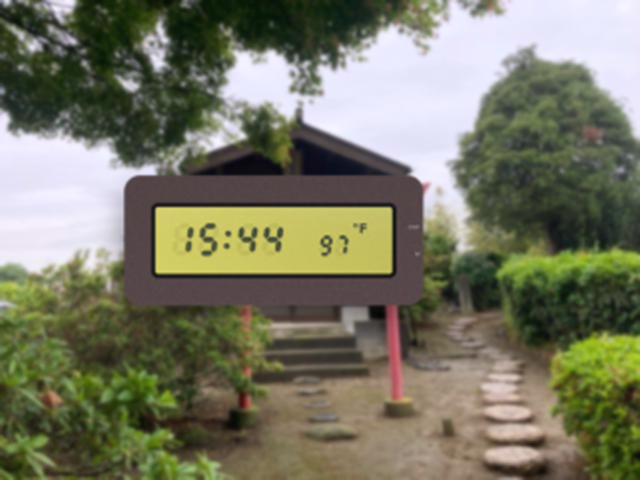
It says 15:44
